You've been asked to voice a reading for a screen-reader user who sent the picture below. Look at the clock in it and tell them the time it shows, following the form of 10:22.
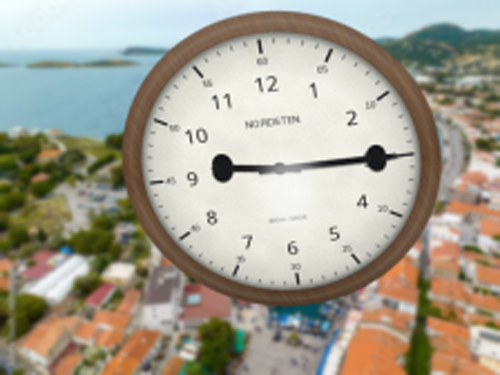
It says 9:15
